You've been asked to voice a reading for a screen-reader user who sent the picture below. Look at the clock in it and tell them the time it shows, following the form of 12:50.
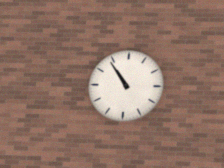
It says 10:54
